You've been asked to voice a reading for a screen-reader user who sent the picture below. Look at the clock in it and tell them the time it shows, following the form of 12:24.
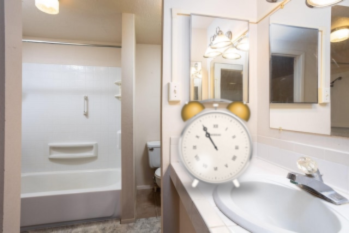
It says 10:55
